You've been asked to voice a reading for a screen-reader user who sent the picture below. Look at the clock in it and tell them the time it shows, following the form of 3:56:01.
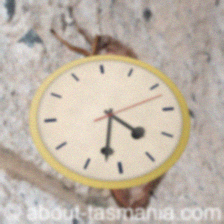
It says 4:32:12
